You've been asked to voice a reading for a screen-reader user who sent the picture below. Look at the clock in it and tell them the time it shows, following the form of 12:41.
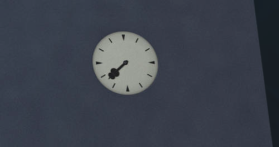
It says 7:38
